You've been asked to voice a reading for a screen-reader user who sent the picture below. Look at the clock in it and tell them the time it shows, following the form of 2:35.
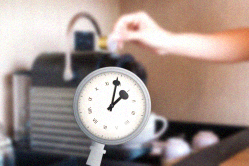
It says 12:59
